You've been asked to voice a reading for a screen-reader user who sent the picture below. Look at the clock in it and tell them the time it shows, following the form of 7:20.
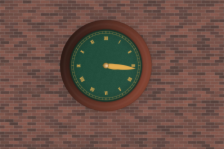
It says 3:16
